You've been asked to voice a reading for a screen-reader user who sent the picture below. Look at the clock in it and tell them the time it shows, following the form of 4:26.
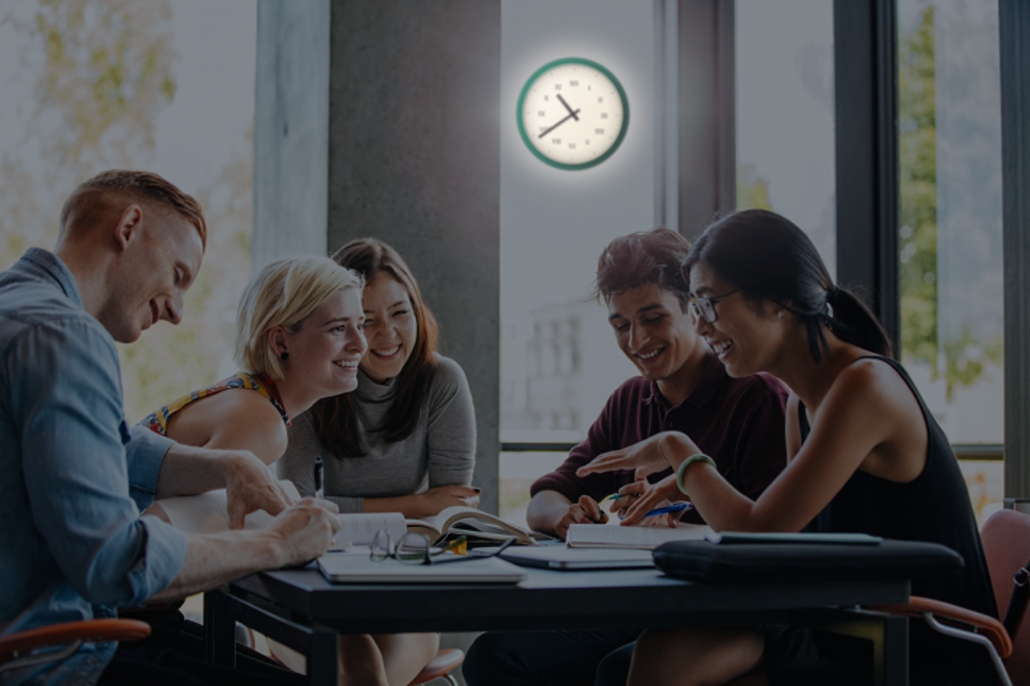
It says 10:39
